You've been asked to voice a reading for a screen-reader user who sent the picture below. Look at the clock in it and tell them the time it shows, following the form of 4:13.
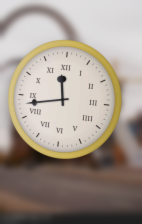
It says 11:43
